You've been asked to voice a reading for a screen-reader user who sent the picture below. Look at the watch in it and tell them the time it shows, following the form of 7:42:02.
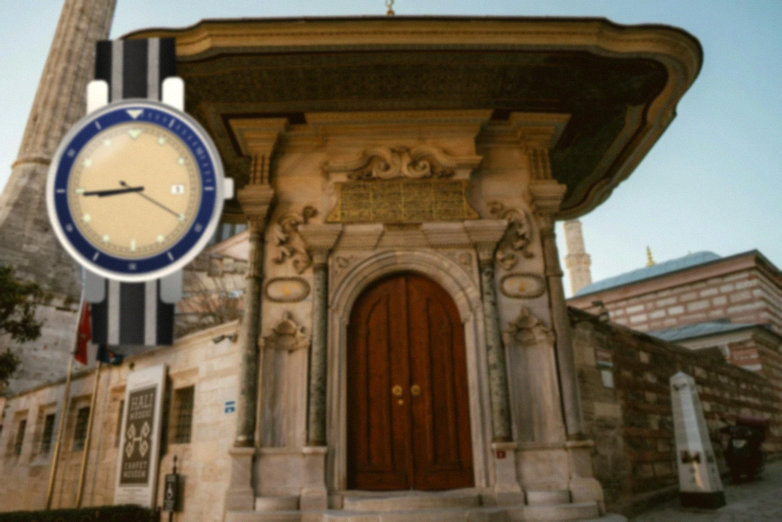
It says 8:44:20
